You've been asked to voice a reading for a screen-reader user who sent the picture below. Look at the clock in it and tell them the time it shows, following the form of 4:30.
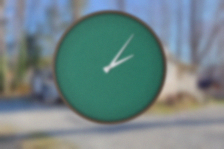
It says 2:06
